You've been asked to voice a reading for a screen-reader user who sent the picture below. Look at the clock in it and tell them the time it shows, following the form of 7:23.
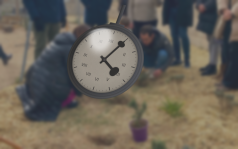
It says 4:05
